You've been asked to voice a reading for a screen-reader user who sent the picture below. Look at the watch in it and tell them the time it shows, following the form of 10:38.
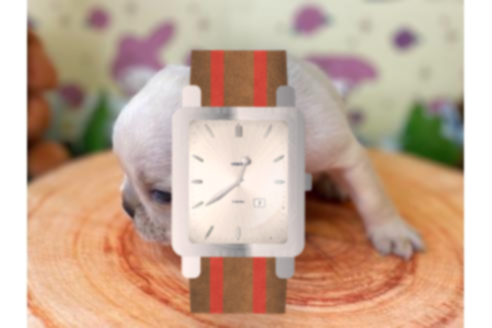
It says 12:39
